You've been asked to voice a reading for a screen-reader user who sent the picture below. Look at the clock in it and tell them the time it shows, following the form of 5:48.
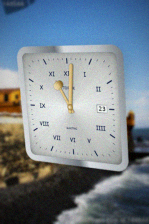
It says 11:01
